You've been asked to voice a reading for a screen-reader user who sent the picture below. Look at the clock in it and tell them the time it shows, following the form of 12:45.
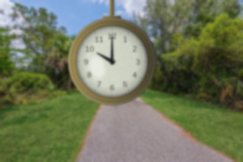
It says 10:00
